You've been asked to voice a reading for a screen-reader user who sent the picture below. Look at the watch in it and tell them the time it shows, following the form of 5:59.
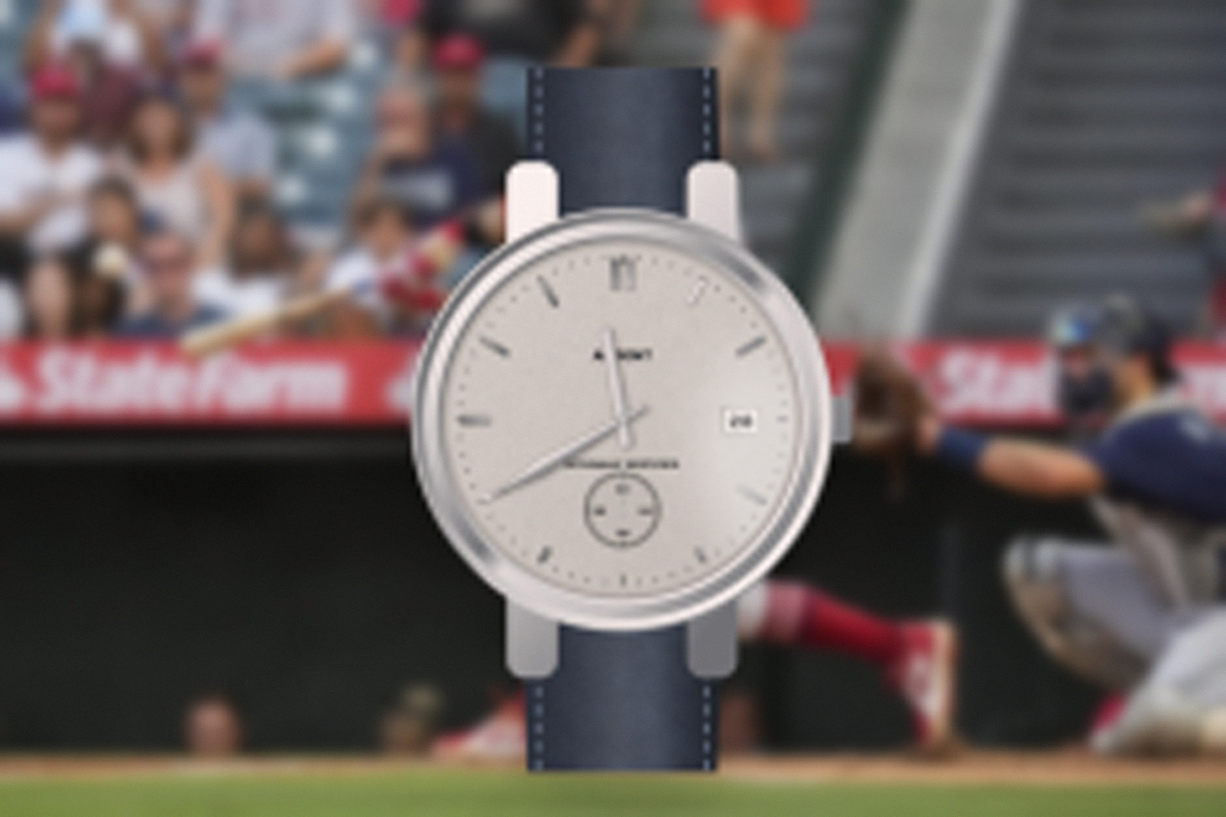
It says 11:40
